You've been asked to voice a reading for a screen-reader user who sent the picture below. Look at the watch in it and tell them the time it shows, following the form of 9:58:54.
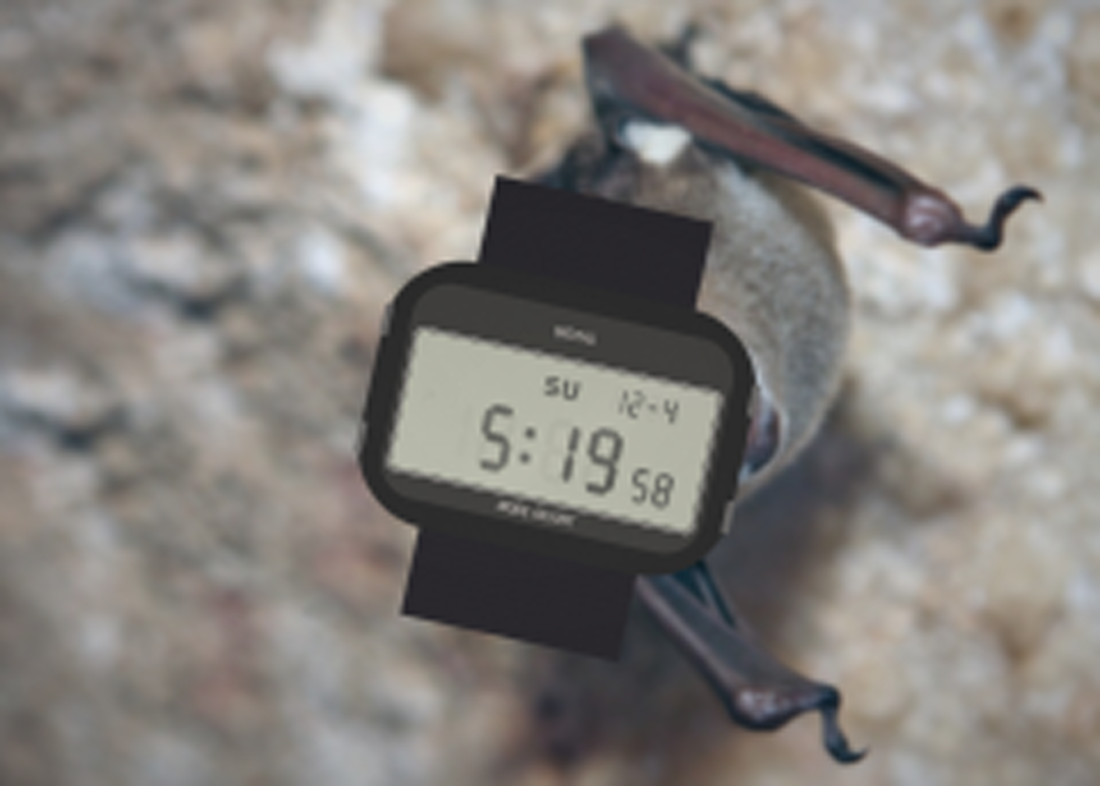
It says 5:19:58
